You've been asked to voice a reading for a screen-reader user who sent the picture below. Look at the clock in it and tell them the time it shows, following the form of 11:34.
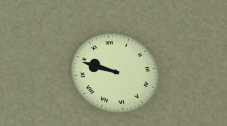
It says 9:49
